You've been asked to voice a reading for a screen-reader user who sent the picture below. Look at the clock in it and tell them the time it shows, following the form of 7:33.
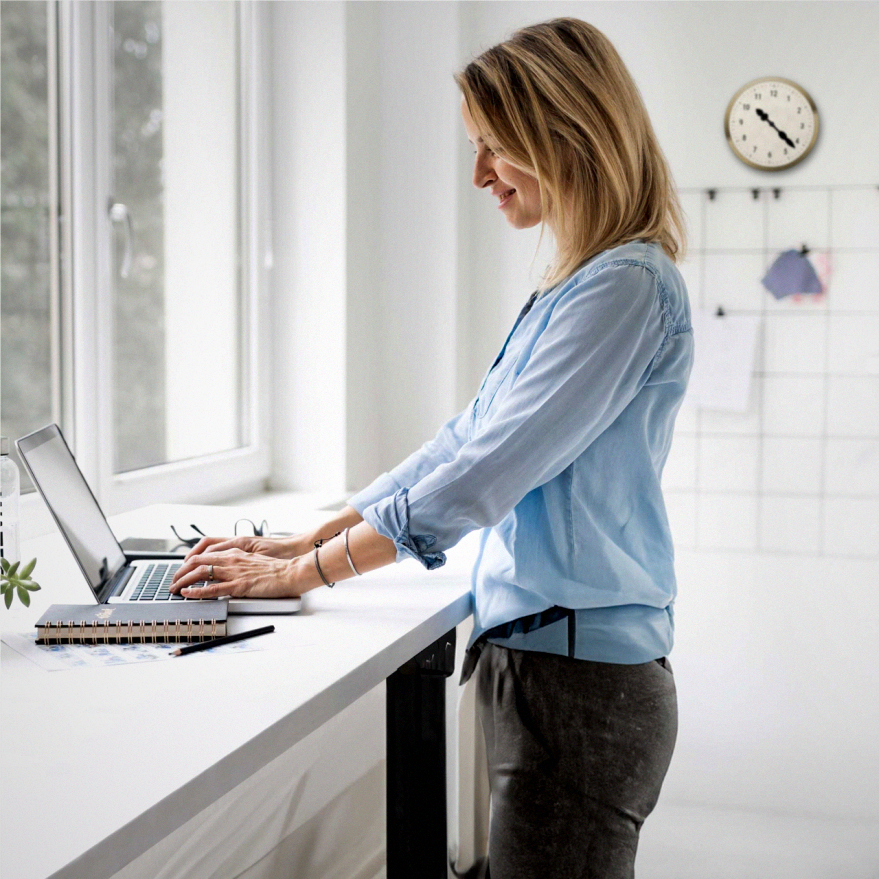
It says 10:22
